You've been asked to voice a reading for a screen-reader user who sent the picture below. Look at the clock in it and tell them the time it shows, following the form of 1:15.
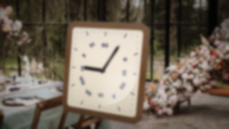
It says 9:05
